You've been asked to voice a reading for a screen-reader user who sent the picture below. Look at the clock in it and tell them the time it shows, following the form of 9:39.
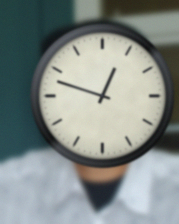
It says 12:48
